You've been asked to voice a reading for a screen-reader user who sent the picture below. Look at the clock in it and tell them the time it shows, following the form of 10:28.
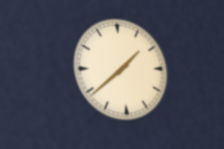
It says 1:39
